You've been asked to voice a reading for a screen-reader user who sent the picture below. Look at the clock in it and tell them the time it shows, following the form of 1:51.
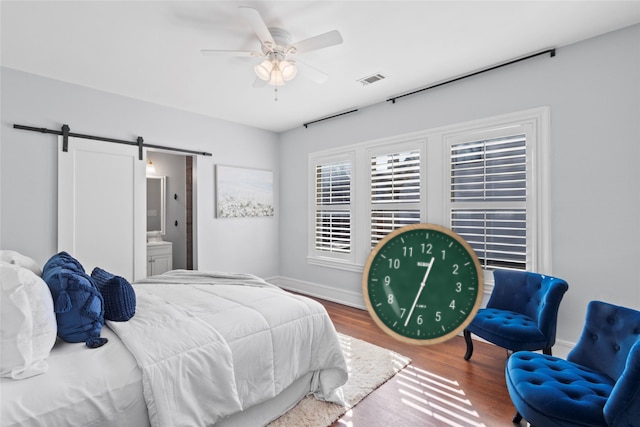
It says 12:33
